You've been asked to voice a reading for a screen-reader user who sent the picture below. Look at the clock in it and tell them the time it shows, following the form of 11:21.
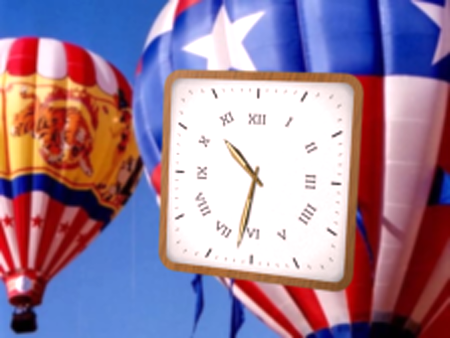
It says 10:32
